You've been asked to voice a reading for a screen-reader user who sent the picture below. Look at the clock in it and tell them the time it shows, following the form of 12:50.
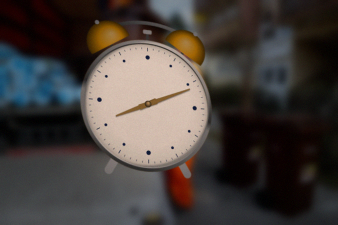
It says 8:11
